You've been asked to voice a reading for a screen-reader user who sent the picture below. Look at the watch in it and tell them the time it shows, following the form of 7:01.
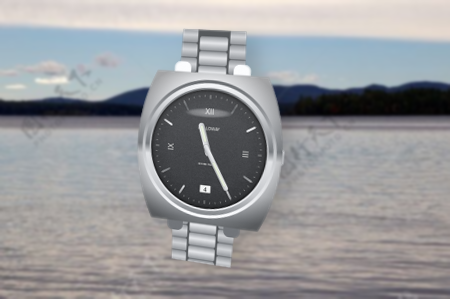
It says 11:25
